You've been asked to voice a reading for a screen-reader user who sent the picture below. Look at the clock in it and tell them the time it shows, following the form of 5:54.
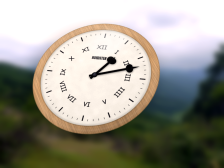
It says 1:12
